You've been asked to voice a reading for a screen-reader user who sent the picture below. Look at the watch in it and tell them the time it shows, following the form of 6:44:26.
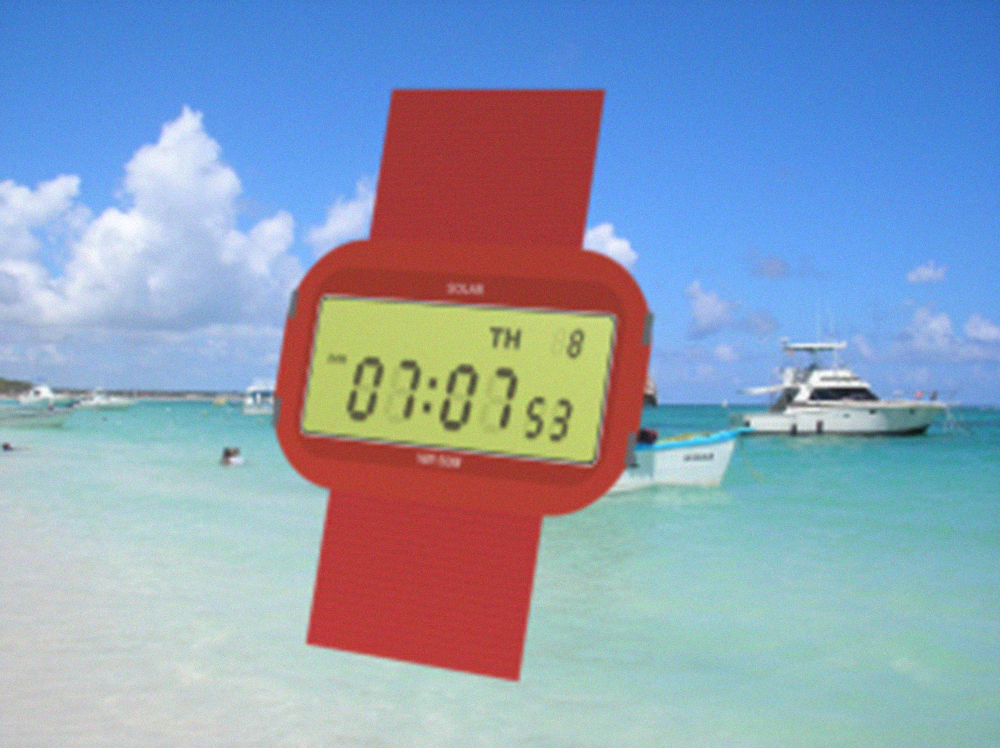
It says 7:07:53
